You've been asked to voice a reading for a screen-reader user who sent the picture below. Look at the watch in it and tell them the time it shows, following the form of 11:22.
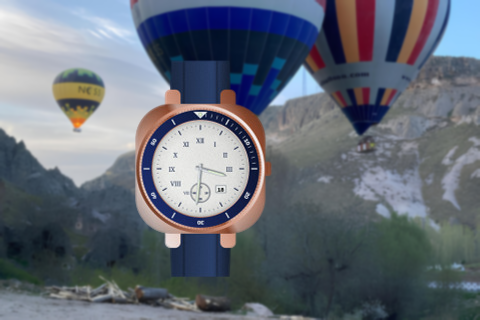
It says 3:31
